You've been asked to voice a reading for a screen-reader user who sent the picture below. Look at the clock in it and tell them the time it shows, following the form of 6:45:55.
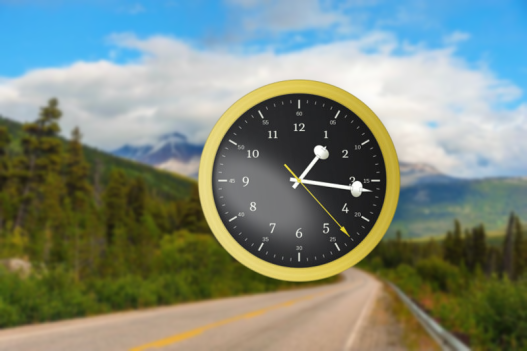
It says 1:16:23
